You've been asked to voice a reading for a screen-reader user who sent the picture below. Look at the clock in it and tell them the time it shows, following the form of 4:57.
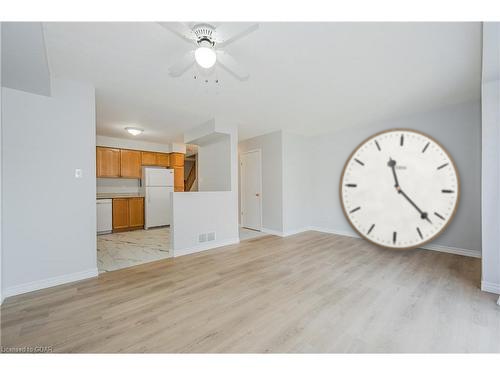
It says 11:22
